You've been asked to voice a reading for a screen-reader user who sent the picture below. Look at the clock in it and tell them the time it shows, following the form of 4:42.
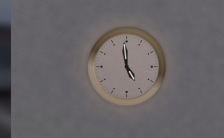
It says 4:59
